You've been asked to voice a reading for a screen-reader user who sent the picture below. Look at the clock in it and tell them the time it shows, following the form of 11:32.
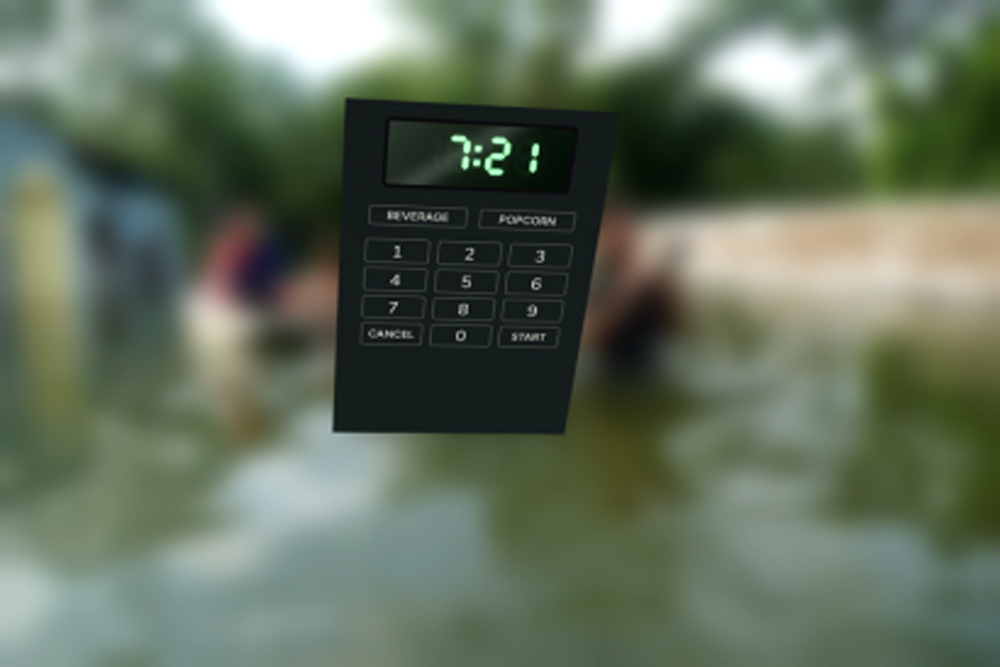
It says 7:21
